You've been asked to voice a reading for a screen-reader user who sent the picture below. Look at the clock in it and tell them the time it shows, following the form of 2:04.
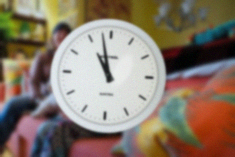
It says 10:58
